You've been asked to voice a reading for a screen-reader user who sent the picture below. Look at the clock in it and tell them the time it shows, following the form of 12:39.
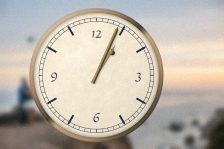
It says 1:04
